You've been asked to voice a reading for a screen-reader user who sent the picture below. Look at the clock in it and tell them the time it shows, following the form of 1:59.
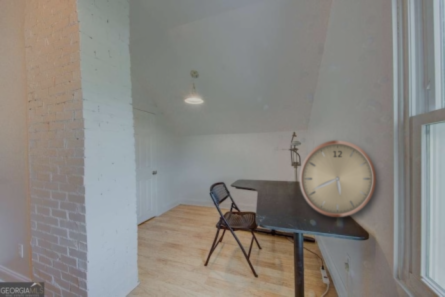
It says 5:41
